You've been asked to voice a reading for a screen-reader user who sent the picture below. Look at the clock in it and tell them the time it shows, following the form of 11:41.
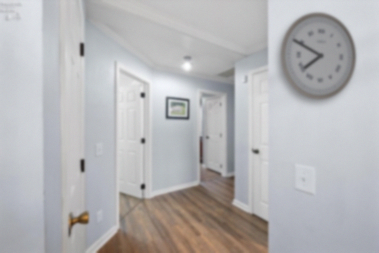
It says 7:49
